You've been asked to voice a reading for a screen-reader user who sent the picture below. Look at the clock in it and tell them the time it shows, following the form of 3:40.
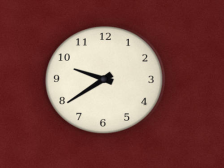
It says 9:39
